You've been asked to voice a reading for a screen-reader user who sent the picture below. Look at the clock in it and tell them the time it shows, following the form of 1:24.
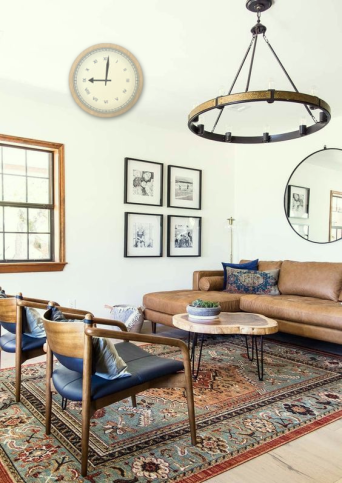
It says 9:01
